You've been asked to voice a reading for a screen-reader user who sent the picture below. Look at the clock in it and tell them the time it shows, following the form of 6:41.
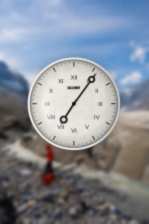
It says 7:06
